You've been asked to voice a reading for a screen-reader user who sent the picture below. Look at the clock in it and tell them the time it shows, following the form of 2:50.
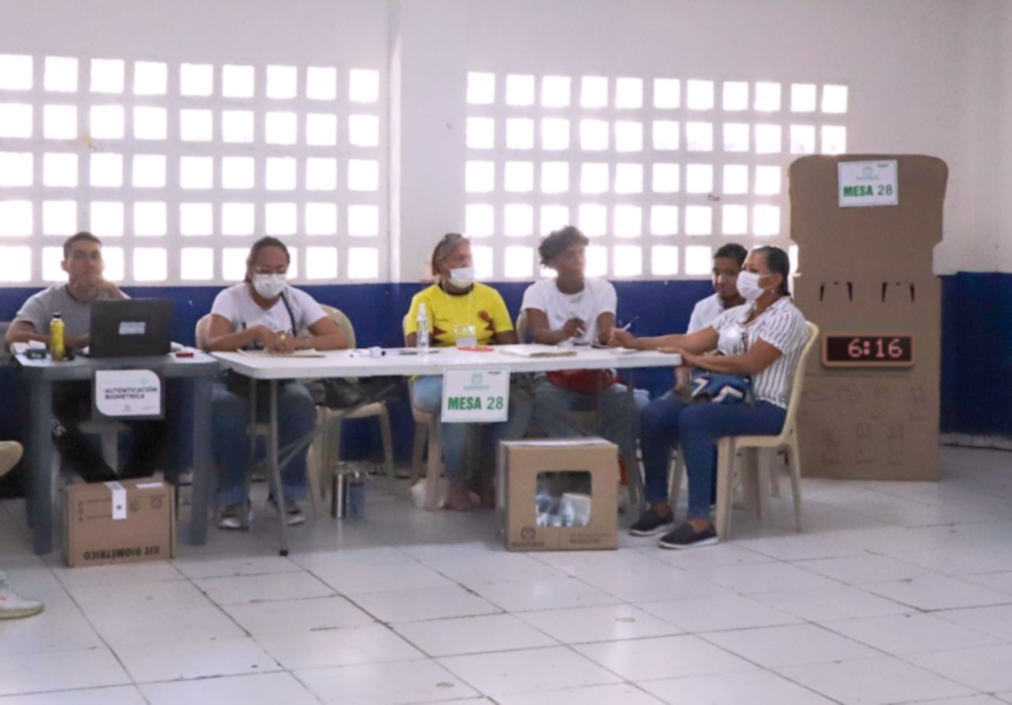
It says 6:16
